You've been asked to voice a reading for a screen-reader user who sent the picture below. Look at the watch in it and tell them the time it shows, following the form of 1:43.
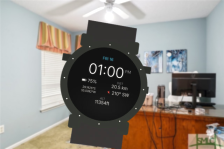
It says 1:00
